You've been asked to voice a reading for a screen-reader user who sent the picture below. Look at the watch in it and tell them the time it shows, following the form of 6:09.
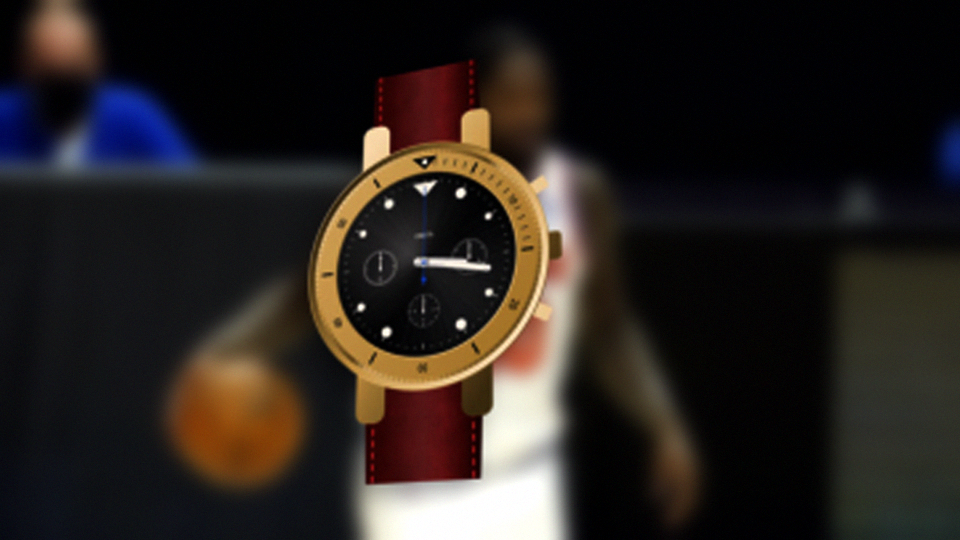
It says 3:17
